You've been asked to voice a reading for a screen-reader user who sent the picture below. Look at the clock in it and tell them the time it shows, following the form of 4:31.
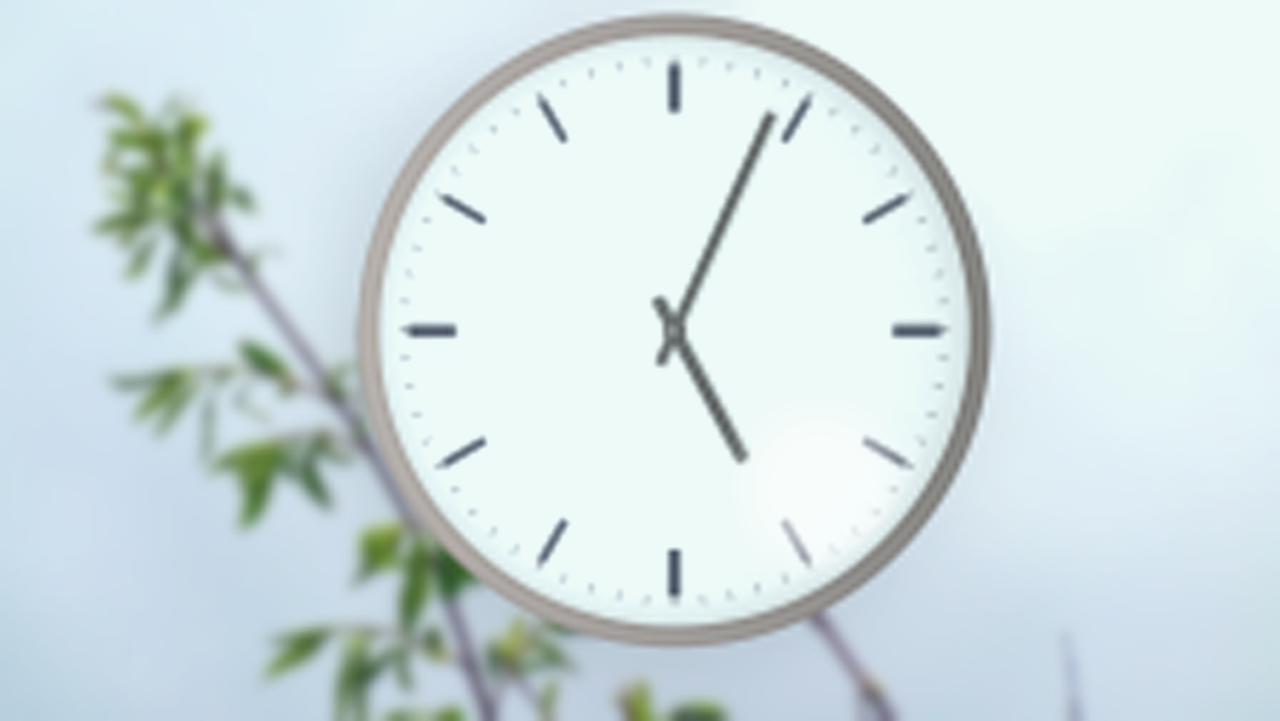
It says 5:04
